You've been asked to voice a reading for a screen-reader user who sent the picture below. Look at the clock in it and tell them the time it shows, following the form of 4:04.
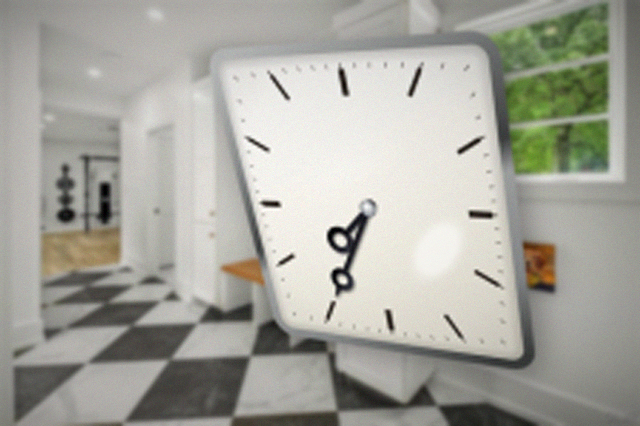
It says 7:35
